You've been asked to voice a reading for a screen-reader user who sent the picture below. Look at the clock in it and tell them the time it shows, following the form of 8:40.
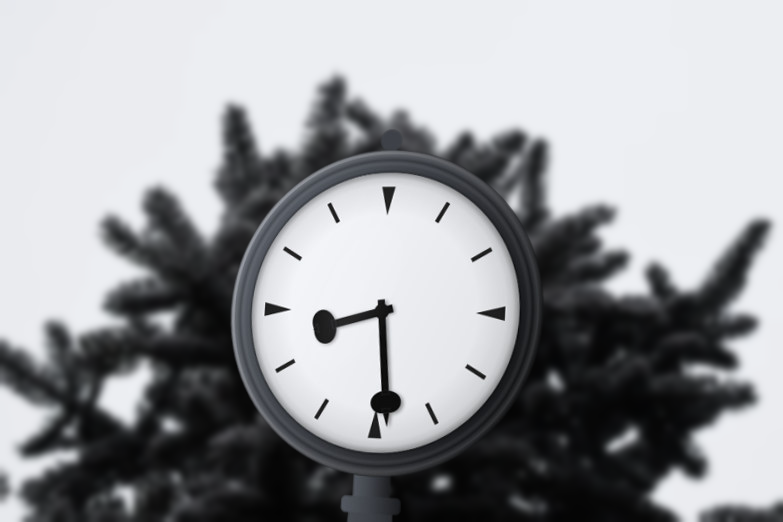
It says 8:29
